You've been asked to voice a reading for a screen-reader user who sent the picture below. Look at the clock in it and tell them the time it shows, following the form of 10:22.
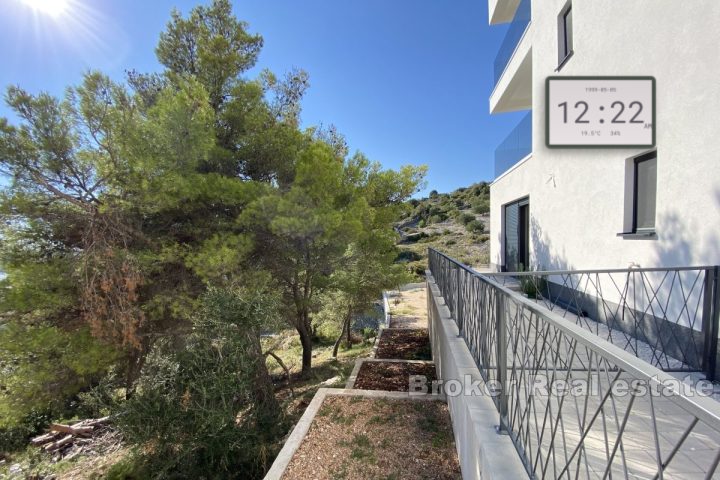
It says 12:22
